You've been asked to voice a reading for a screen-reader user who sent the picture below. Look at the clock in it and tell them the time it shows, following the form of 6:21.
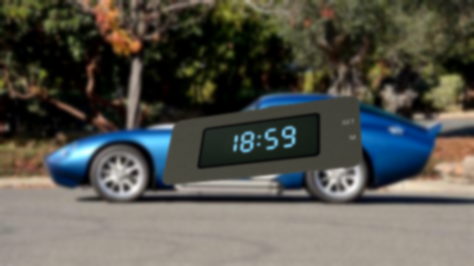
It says 18:59
